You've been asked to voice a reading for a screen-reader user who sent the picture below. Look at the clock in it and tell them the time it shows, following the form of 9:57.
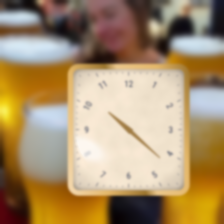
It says 10:22
